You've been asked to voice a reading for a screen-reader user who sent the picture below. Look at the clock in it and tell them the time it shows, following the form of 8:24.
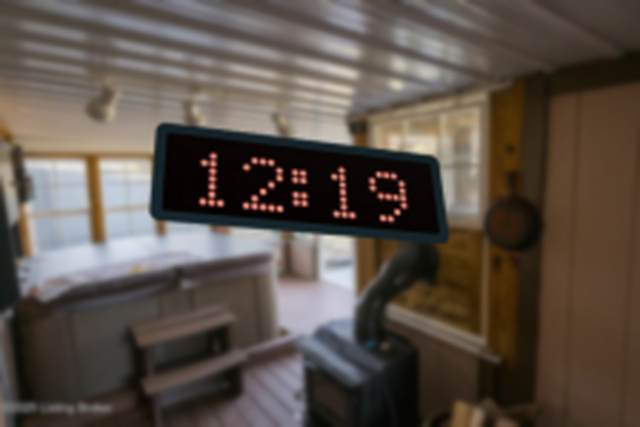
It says 12:19
